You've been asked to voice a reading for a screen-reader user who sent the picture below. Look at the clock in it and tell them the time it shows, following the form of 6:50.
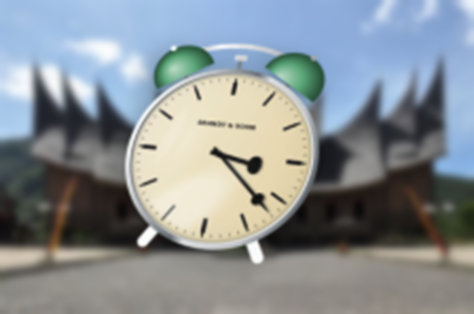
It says 3:22
